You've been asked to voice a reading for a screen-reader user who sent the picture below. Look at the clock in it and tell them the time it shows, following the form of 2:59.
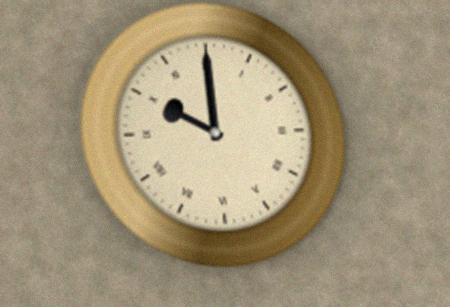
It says 10:00
